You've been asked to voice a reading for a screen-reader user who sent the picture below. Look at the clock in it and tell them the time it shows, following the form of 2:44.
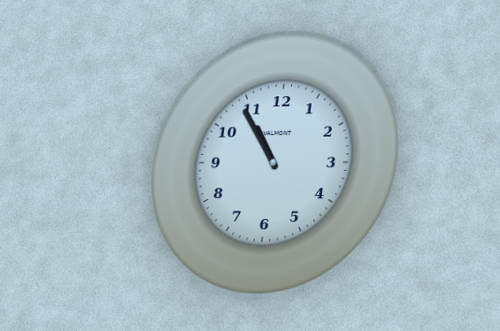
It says 10:54
